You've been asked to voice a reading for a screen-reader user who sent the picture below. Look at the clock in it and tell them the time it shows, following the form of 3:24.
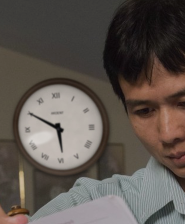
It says 5:50
